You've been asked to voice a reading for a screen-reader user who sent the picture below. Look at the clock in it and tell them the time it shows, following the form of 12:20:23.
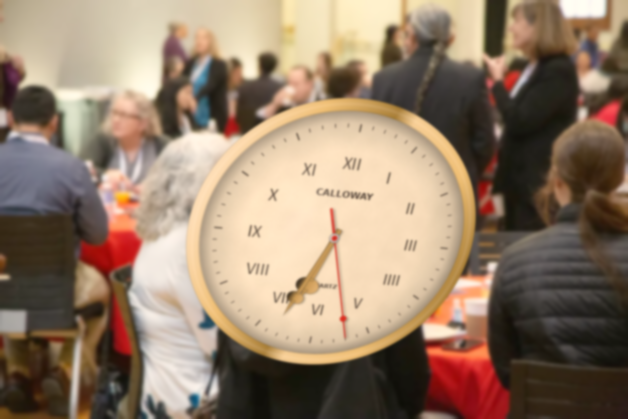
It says 6:33:27
